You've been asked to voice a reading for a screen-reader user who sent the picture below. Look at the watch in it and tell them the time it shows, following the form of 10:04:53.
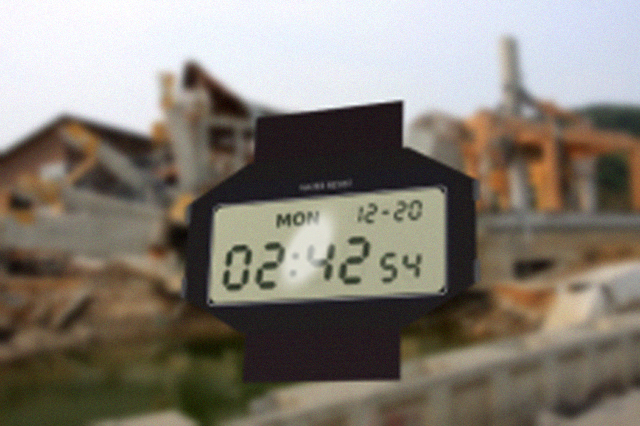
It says 2:42:54
